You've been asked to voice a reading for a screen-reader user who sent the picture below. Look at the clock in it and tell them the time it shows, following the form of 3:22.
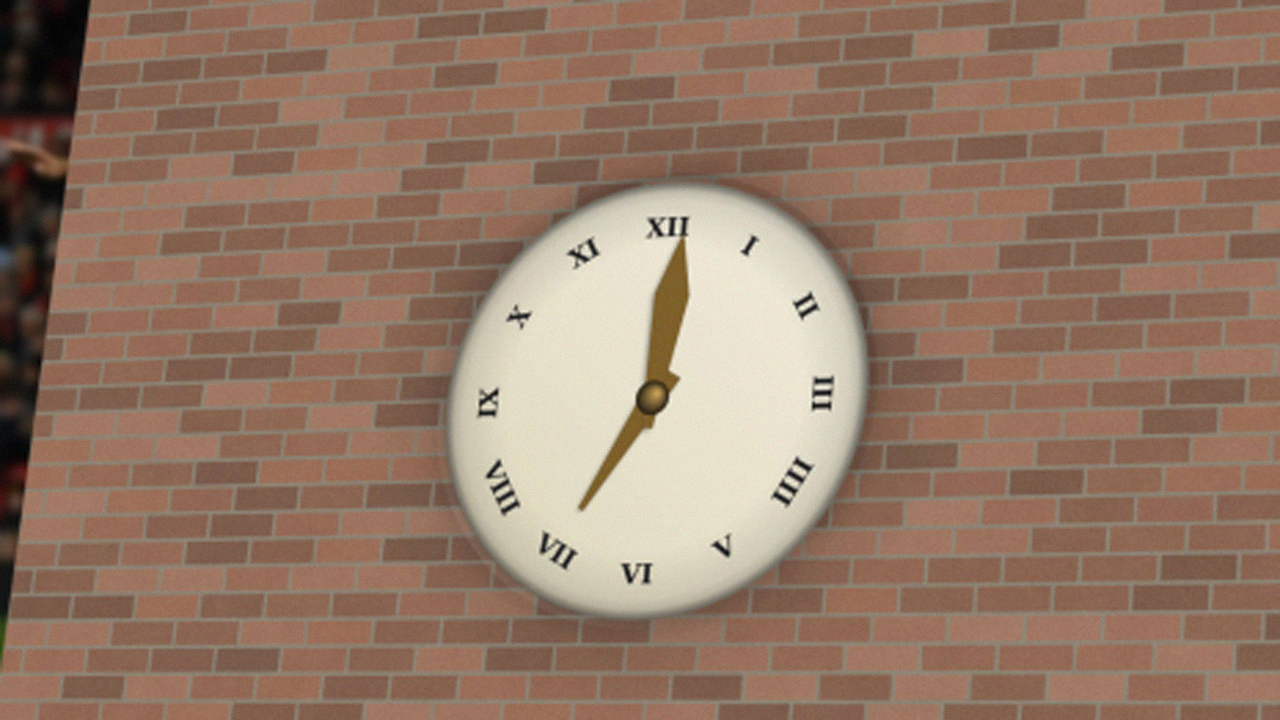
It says 7:01
